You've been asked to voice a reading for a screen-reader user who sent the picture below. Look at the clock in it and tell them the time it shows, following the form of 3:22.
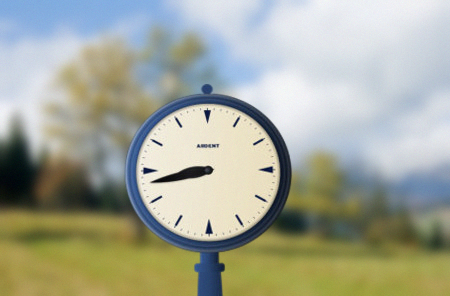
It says 8:43
